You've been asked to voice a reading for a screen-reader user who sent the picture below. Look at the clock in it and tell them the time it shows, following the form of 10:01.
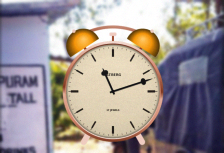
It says 11:12
